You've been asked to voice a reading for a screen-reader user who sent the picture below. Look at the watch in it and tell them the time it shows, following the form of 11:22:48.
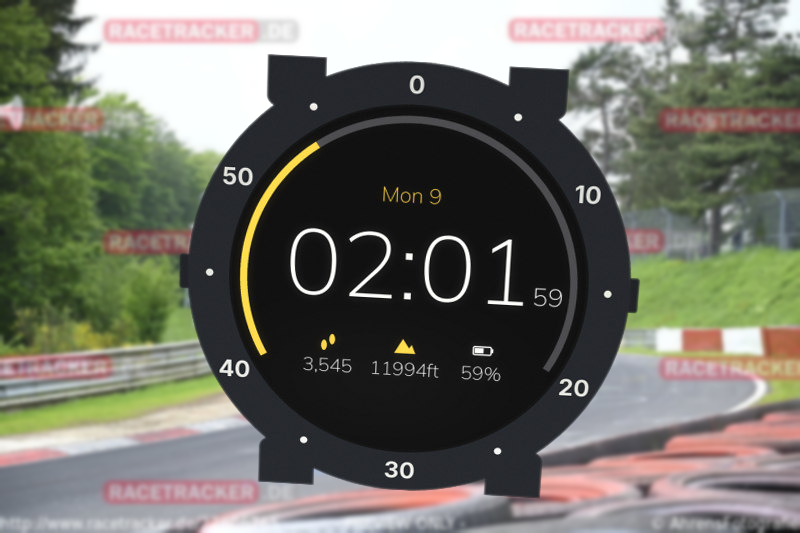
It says 2:01:59
